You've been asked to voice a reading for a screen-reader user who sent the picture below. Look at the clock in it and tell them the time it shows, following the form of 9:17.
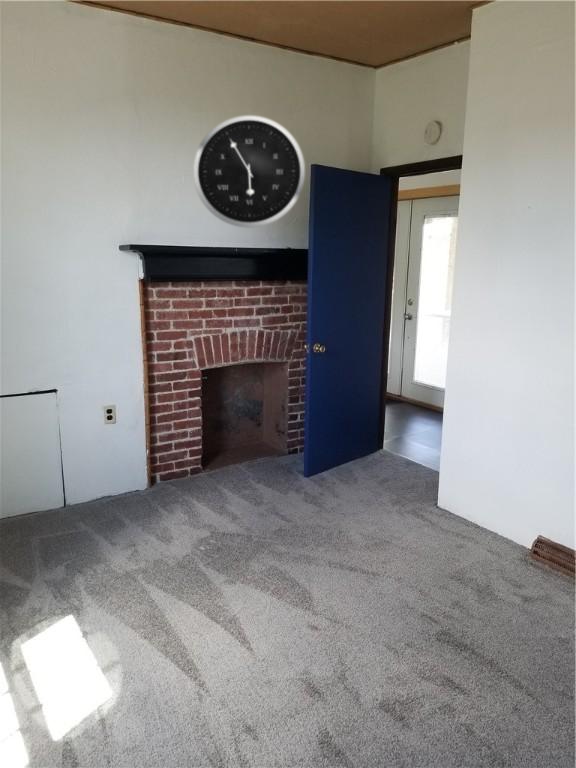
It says 5:55
